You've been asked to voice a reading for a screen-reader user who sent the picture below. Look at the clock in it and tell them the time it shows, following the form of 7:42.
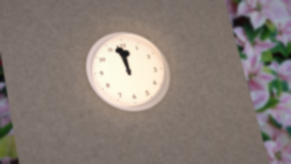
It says 11:58
